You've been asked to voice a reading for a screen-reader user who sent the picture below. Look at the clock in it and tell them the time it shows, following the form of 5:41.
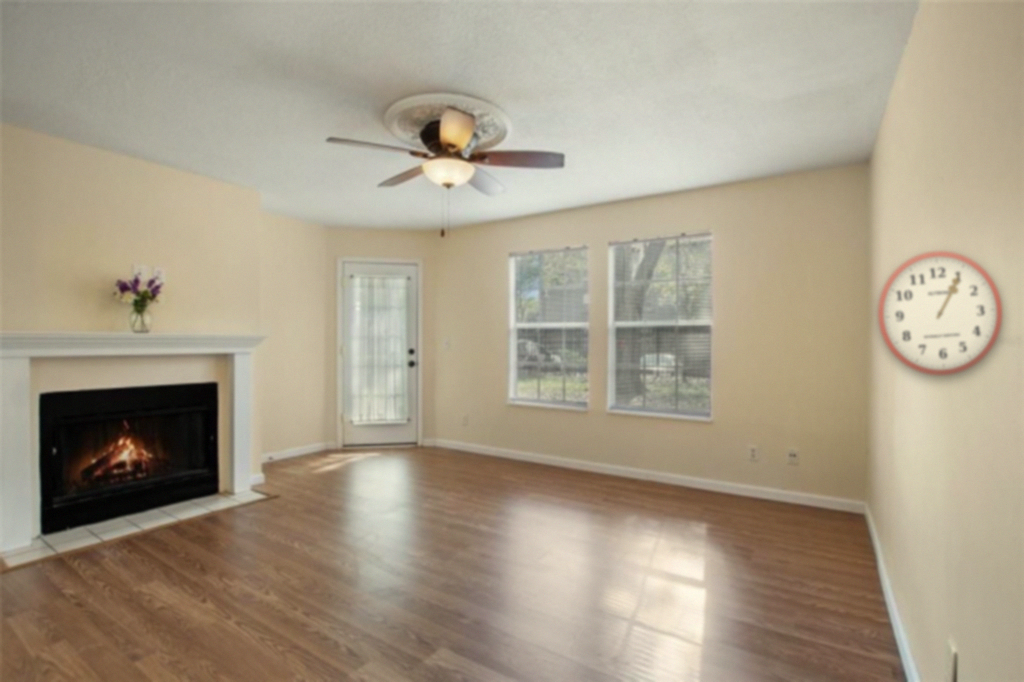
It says 1:05
